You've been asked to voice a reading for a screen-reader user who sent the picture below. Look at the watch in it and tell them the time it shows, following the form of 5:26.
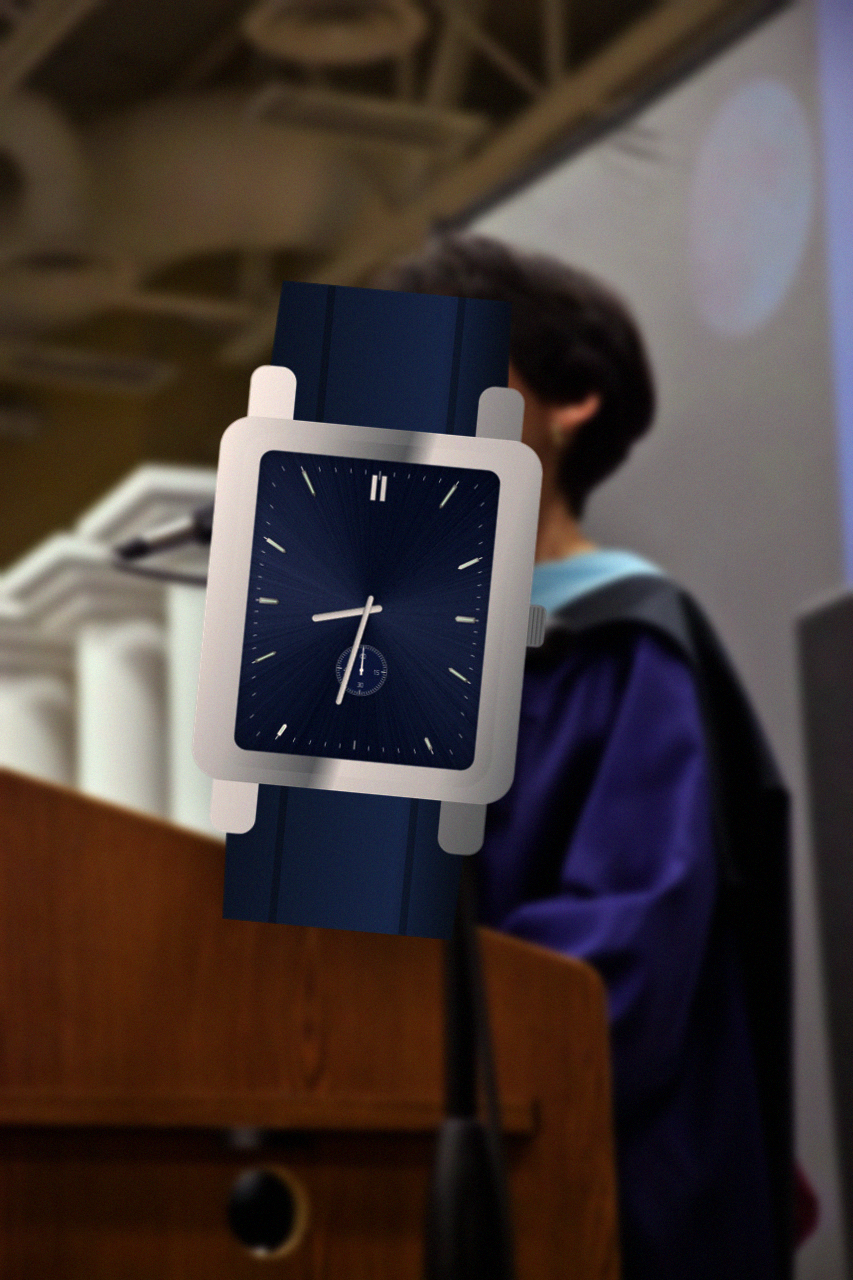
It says 8:32
